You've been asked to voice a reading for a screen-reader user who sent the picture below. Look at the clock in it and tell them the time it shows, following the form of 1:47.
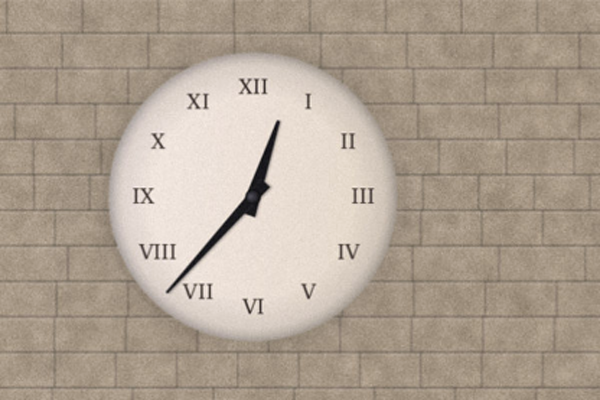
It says 12:37
